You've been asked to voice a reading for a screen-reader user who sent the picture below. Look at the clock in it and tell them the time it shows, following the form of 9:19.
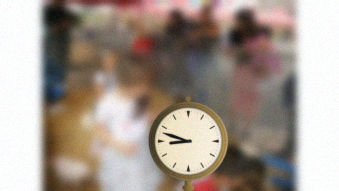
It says 8:48
